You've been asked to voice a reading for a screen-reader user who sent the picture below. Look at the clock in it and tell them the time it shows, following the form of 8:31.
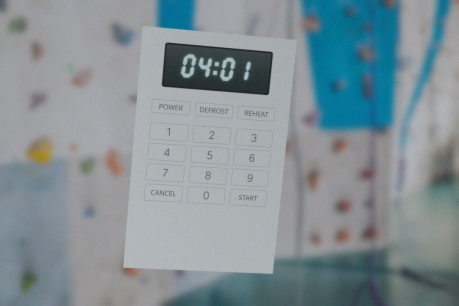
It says 4:01
